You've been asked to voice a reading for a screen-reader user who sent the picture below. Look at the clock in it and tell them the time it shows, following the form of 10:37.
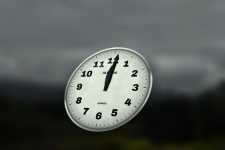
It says 12:01
